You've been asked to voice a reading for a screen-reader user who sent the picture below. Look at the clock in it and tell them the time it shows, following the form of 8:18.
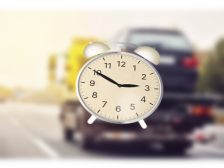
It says 2:50
